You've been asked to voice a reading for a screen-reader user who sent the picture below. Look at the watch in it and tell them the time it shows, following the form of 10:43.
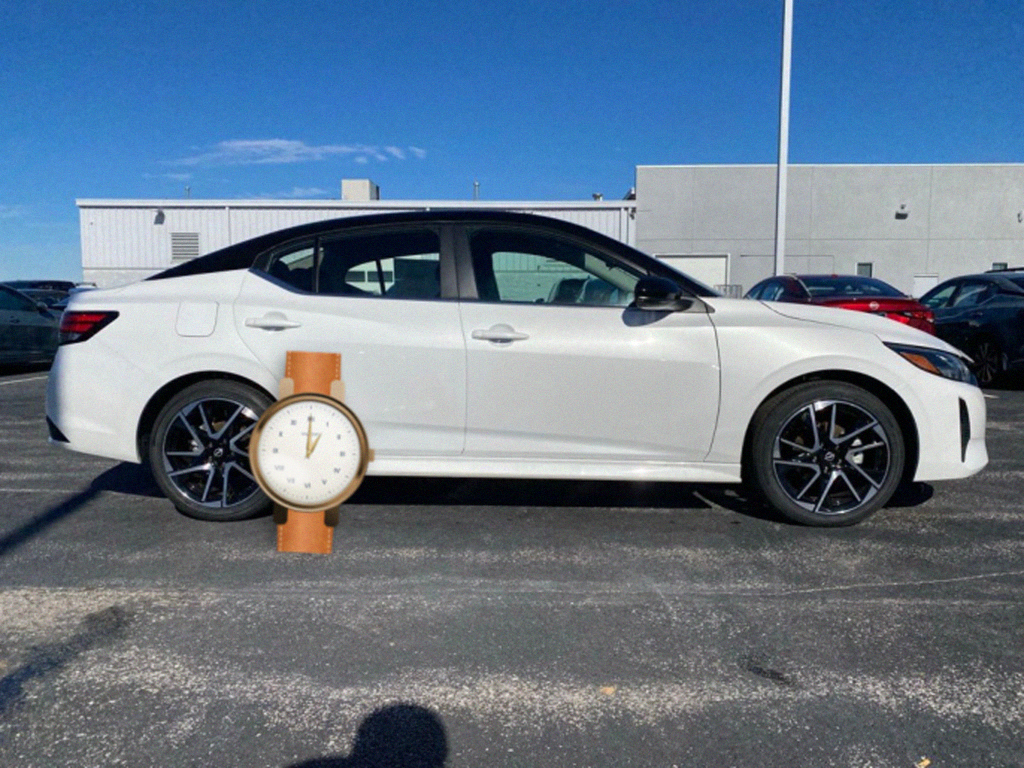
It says 1:00
